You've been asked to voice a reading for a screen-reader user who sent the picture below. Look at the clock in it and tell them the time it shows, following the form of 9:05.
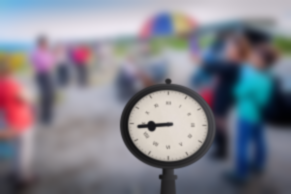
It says 8:44
